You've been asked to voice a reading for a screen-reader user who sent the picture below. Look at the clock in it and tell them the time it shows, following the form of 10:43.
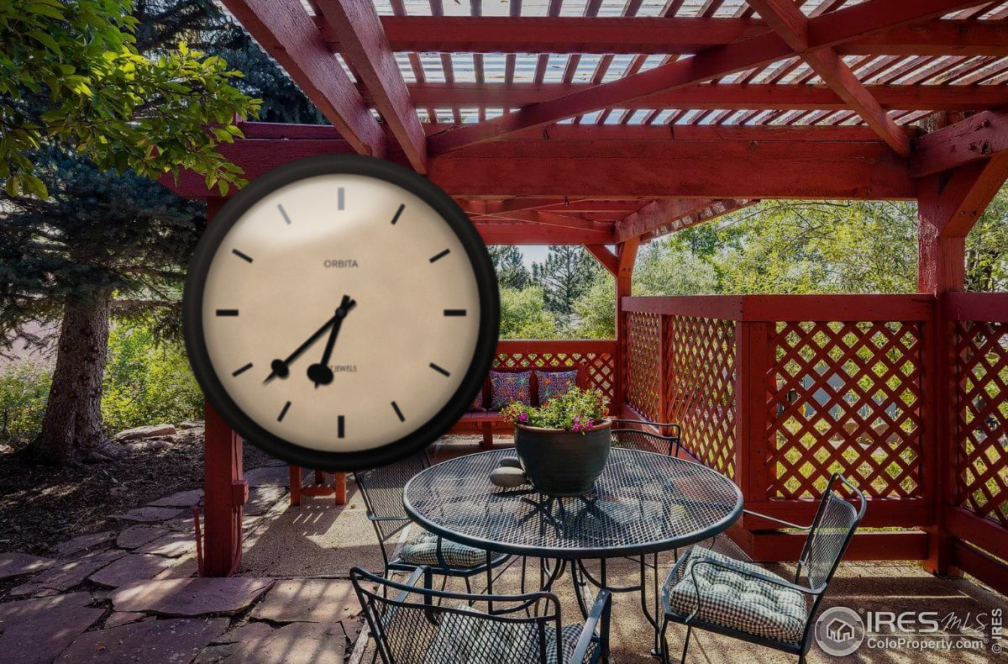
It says 6:38
